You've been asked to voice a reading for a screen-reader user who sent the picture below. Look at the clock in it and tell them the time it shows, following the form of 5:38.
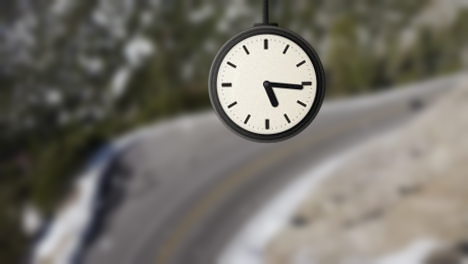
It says 5:16
